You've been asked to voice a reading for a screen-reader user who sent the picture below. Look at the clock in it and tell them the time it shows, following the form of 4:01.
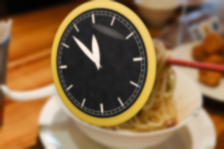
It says 11:53
